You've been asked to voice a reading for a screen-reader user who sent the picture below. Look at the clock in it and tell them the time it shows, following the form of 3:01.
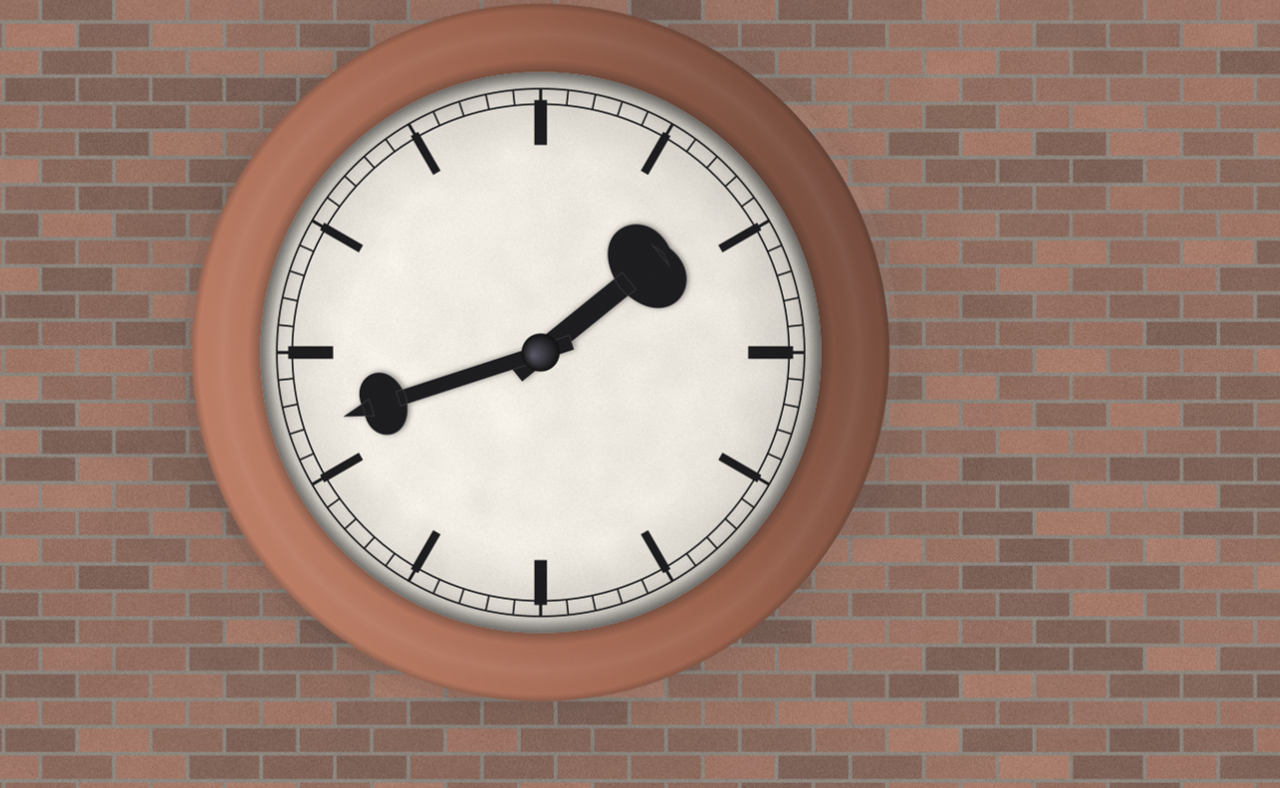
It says 1:42
